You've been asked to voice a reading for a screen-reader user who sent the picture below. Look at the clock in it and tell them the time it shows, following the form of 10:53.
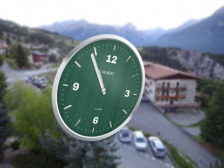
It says 10:54
